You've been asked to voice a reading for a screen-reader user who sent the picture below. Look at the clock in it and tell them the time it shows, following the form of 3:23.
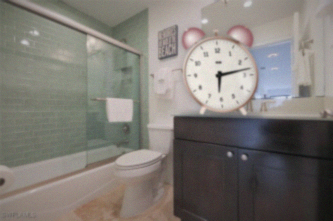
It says 6:13
